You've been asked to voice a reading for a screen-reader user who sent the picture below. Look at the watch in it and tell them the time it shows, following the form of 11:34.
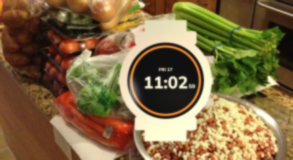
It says 11:02
